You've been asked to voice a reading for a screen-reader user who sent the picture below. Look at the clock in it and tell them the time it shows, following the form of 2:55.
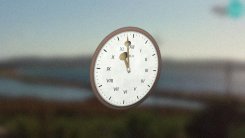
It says 10:58
